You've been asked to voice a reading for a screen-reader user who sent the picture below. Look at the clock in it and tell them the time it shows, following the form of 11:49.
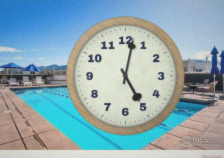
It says 5:02
